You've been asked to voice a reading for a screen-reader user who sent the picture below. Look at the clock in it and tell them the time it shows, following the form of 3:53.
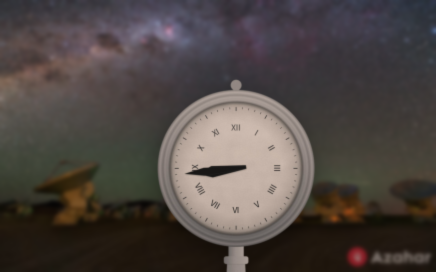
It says 8:44
